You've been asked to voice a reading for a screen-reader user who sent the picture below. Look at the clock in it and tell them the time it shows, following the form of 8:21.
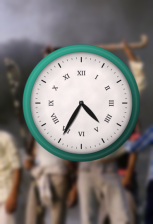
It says 4:35
